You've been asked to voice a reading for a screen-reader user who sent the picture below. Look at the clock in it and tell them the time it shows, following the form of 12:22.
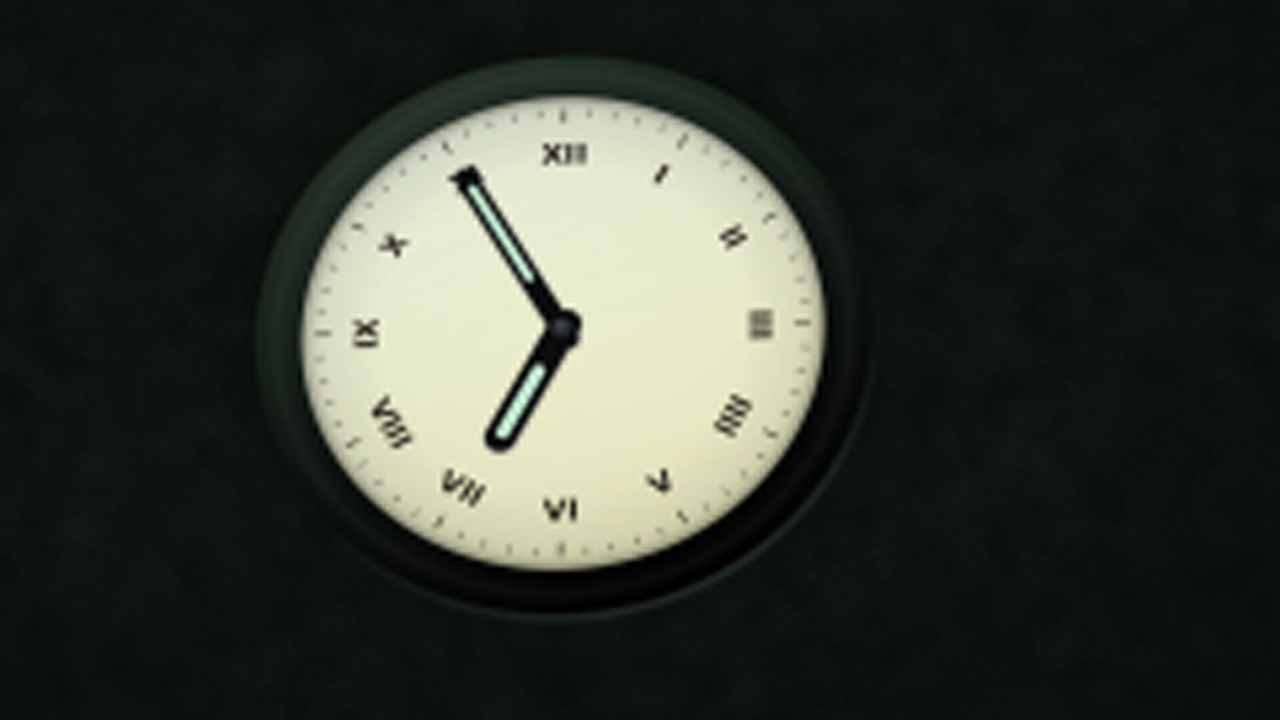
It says 6:55
